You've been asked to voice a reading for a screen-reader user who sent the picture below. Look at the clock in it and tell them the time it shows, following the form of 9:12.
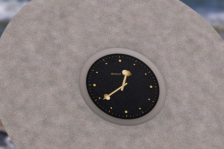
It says 12:39
